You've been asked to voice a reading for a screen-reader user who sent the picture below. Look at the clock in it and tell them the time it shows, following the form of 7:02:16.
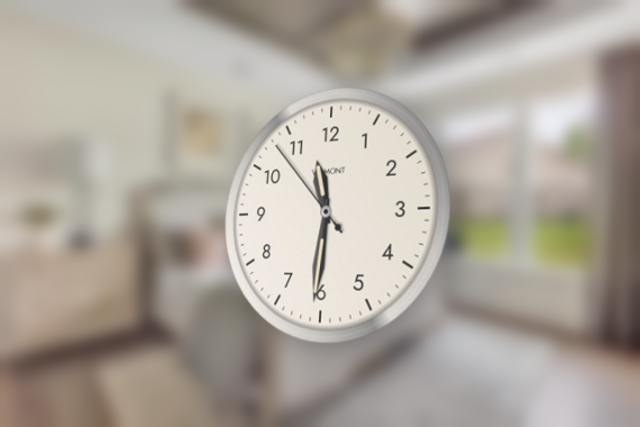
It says 11:30:53
